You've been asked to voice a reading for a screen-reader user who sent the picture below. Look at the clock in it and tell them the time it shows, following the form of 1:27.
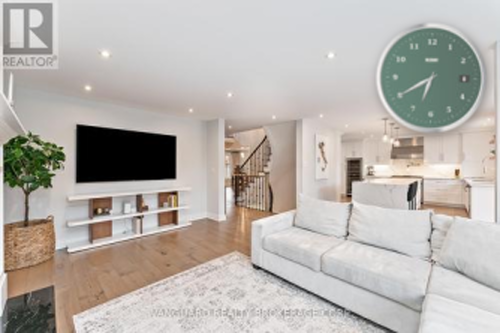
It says 6:40
